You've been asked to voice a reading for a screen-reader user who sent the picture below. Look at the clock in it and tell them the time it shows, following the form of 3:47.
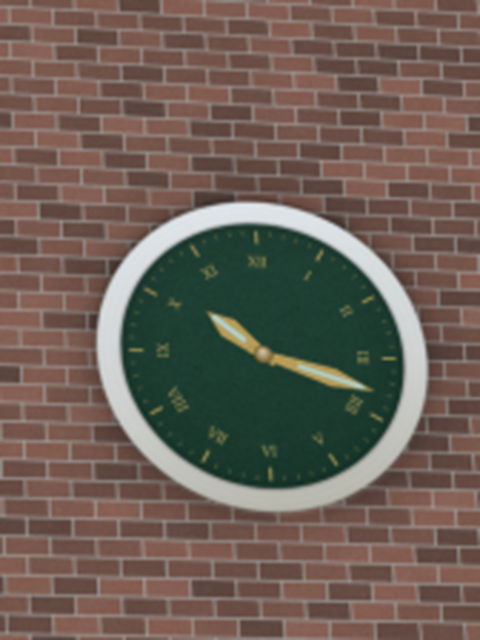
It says 10:18
